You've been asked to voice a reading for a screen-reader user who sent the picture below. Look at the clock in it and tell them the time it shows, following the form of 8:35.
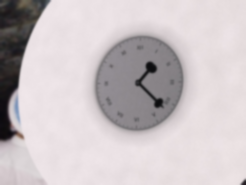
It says 1:22
